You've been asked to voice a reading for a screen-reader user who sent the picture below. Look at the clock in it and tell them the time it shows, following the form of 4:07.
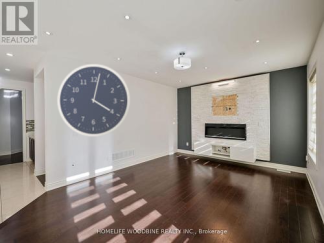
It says 4:02
